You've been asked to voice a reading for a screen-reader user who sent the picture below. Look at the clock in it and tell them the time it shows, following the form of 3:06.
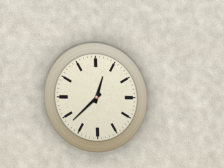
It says 12:38
